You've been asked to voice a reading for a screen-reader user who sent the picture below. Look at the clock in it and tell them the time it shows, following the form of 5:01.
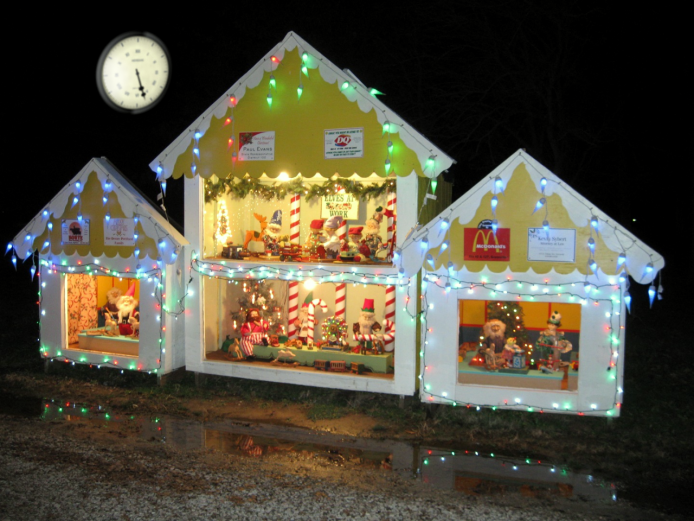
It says 5:27
